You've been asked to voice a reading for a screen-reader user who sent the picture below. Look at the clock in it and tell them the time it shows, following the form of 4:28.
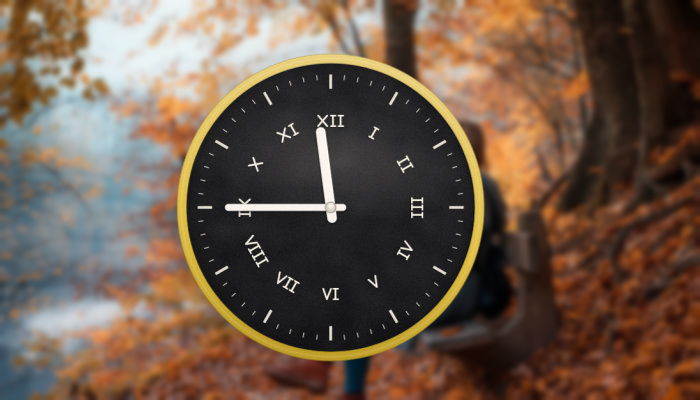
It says 11:45
